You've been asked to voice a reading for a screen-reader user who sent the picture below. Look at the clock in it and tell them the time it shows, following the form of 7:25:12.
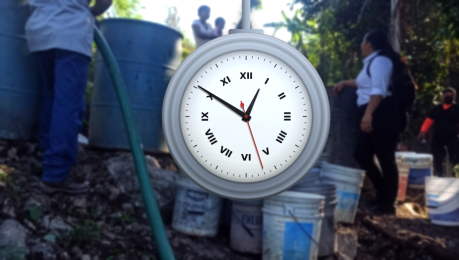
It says 12:50:27
